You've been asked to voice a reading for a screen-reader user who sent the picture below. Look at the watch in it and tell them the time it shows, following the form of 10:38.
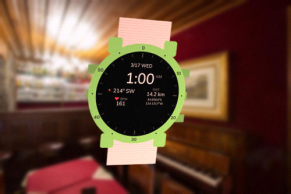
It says 1:00
